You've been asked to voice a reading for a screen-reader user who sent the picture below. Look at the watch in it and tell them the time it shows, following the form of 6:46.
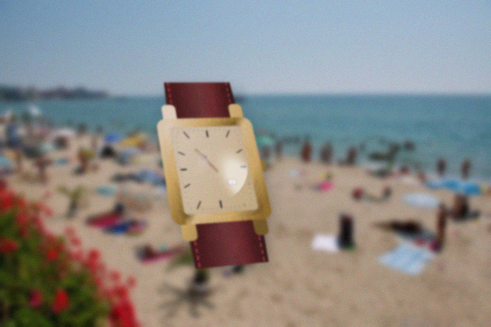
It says 10:54
